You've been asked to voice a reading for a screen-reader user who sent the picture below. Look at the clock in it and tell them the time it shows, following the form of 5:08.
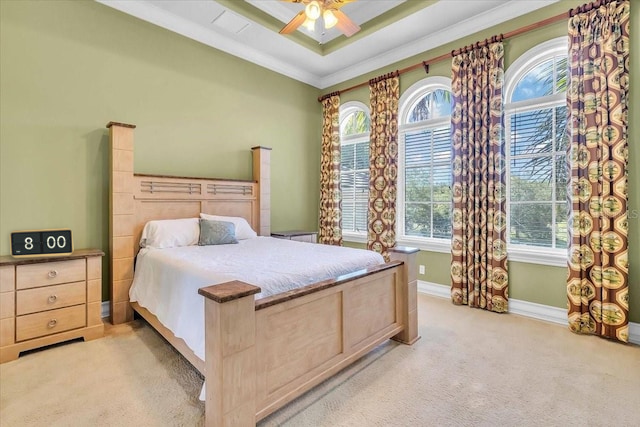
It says 8:00
